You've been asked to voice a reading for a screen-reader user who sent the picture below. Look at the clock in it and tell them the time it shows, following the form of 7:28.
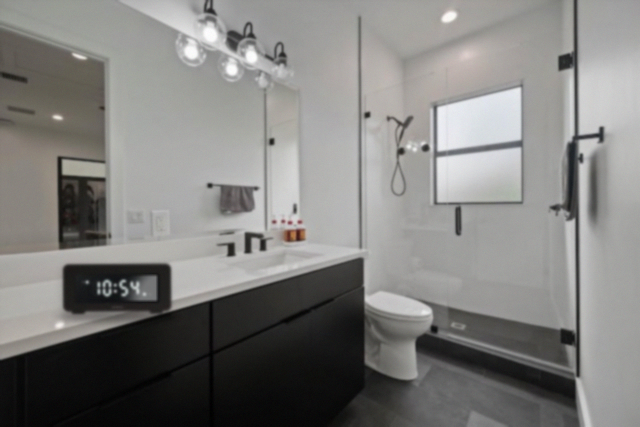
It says 10:54
